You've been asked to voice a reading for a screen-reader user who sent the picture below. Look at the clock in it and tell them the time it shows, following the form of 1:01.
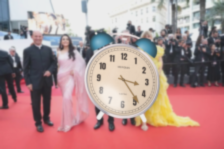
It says 3:24
